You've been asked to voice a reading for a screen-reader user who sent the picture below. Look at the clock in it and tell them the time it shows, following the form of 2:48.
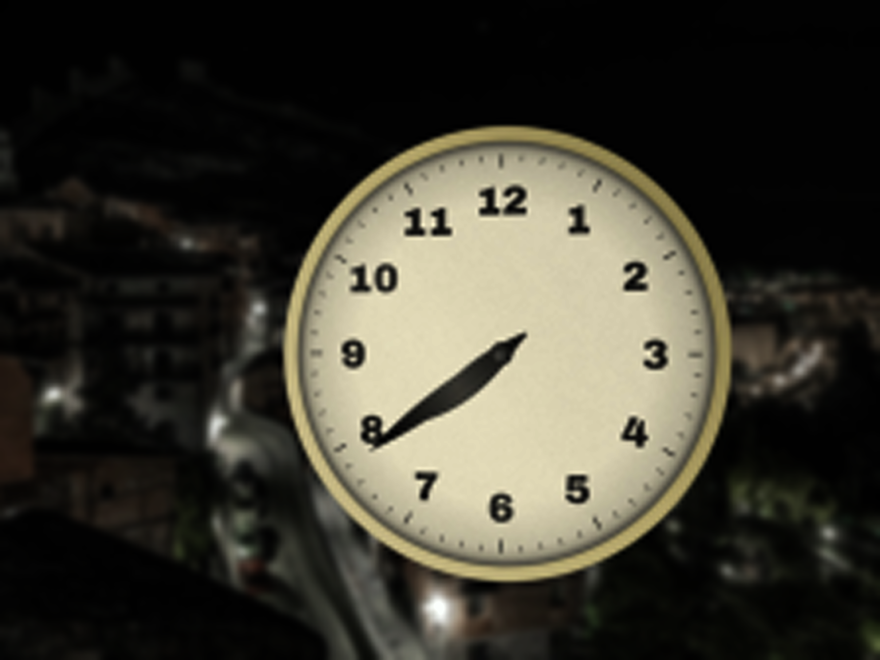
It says 7:39
